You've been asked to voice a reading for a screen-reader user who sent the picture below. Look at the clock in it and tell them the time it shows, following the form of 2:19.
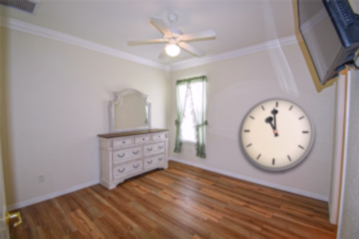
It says 10:59
